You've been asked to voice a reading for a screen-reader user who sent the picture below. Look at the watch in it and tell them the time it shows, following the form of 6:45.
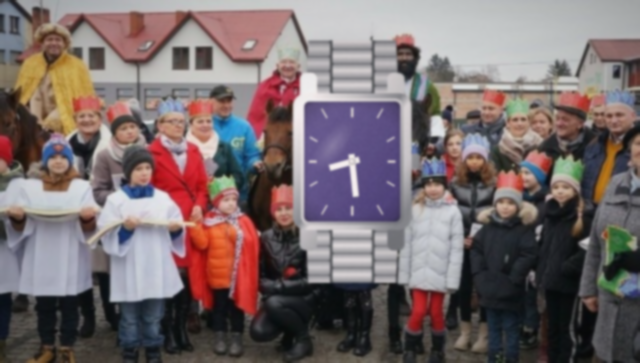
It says 8:29
